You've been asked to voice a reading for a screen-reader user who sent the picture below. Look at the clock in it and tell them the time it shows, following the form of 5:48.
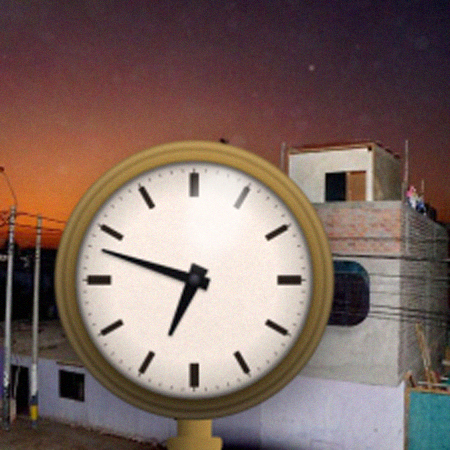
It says 6:48
